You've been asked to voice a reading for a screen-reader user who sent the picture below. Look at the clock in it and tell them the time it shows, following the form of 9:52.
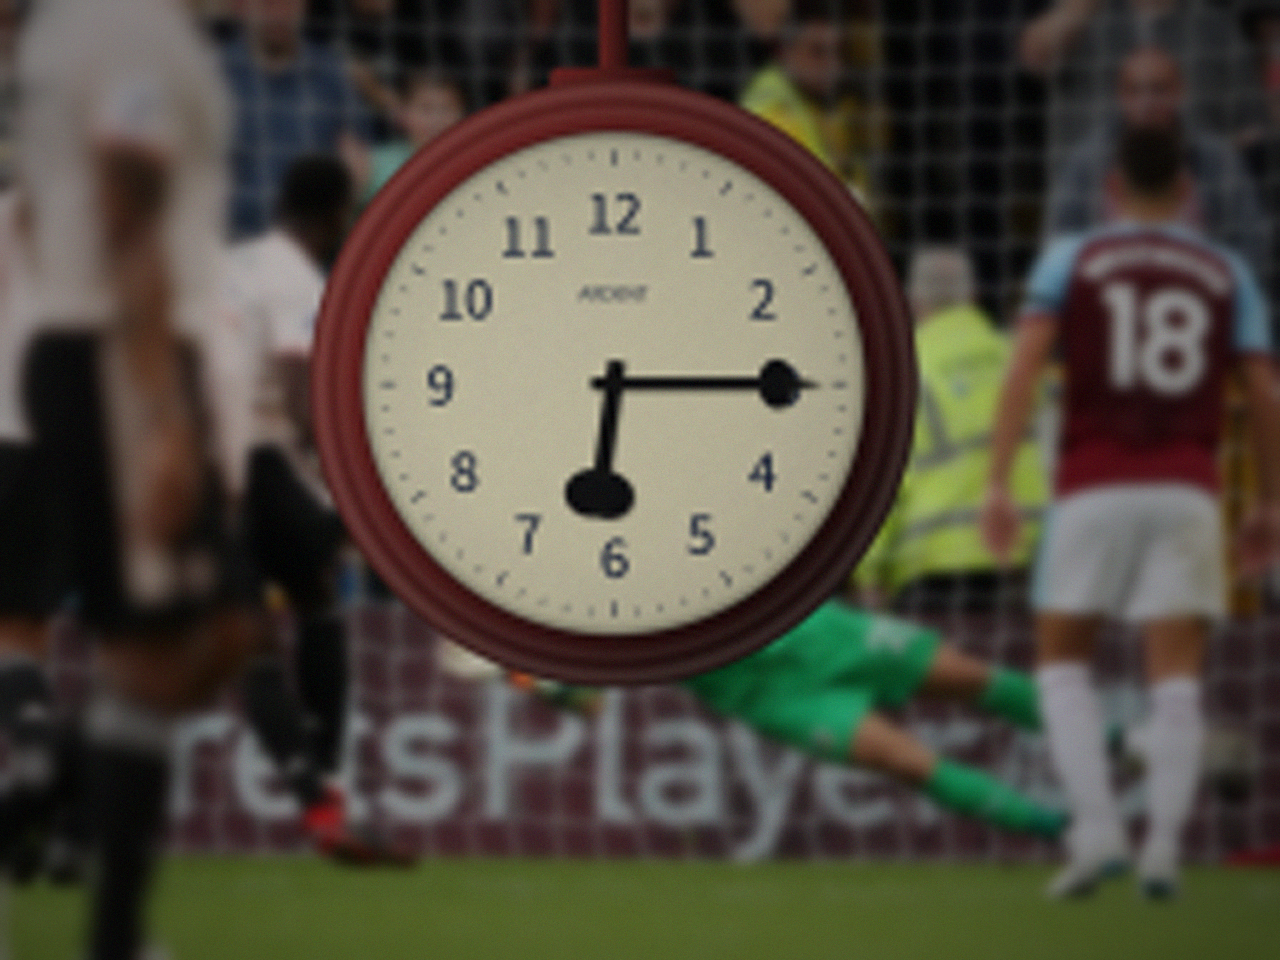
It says 6:15
